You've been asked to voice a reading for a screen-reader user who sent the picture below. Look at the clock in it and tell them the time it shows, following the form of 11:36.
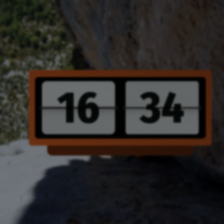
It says 16:34
